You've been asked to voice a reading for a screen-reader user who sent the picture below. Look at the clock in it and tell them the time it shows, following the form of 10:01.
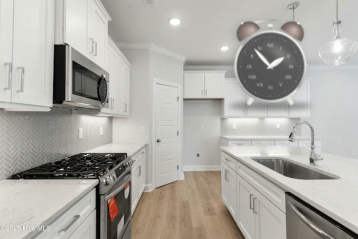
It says 1:53
